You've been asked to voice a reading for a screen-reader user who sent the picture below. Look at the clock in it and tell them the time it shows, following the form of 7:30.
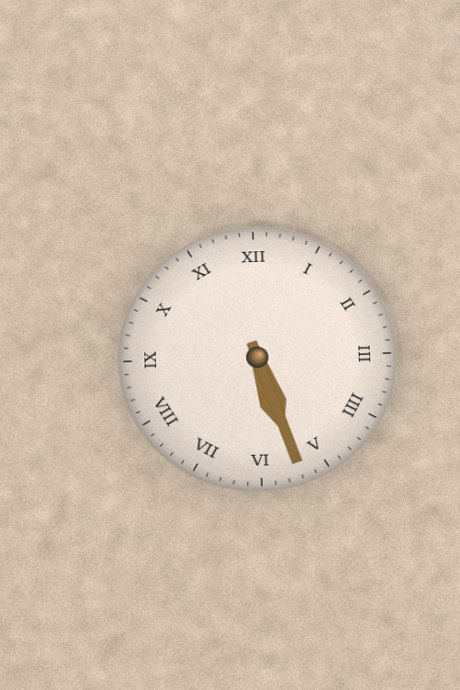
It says 5:27
